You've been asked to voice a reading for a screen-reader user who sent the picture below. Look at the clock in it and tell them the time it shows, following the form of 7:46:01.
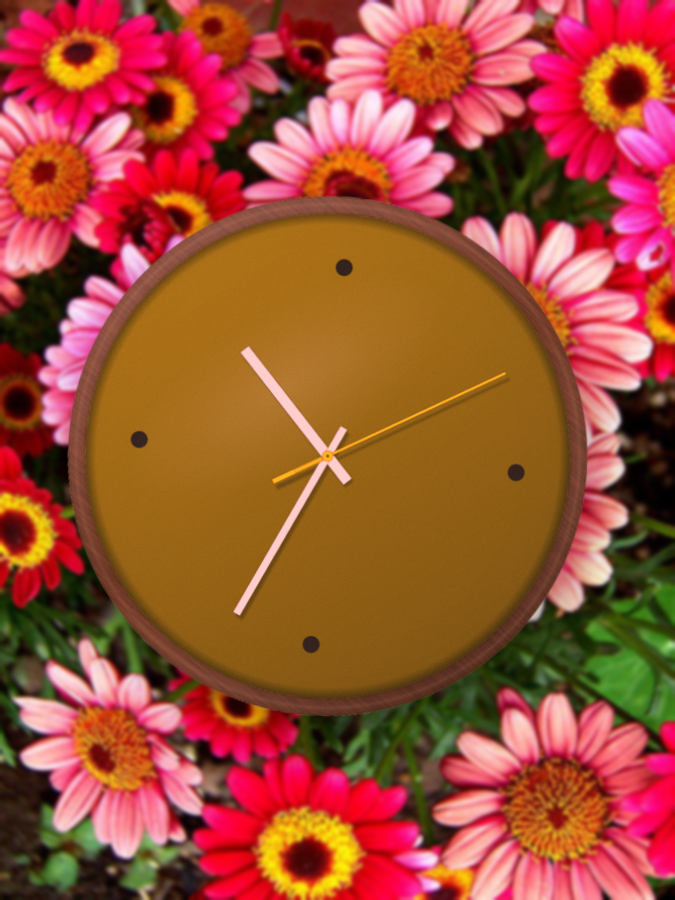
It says 10:34:10
